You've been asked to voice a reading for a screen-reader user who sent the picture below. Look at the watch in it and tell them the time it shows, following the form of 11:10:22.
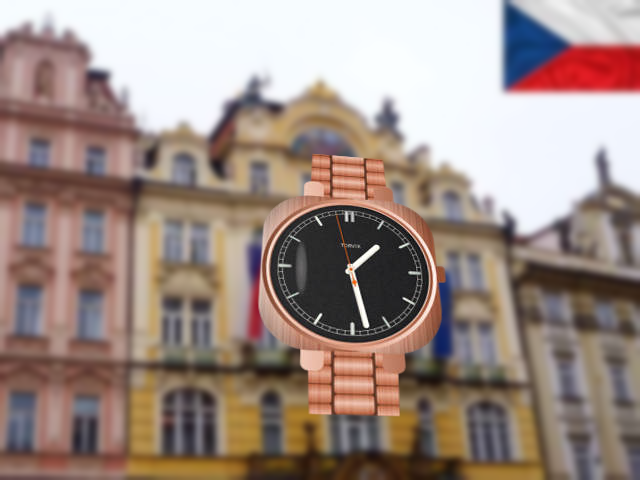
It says 1:27:58
